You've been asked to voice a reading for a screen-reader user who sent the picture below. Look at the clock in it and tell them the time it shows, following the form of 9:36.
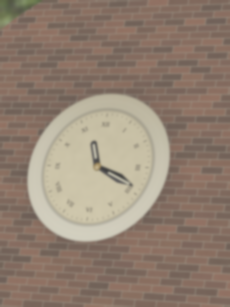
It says 11:19
